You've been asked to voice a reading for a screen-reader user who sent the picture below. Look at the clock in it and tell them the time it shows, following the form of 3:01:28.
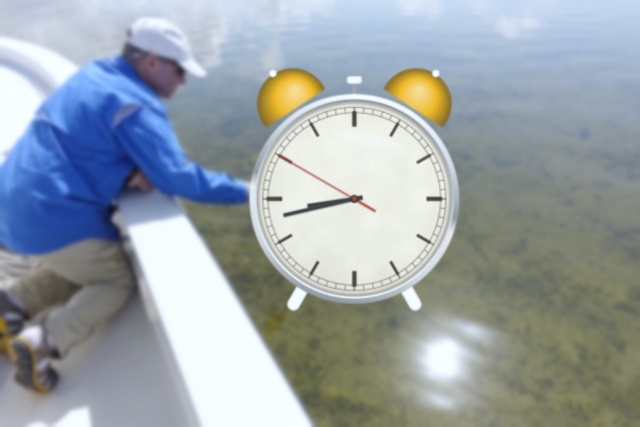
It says 8:42:50
